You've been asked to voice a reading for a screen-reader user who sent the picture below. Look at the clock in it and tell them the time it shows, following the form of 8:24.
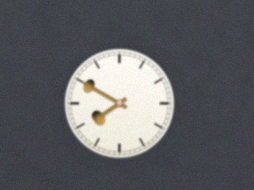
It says 7:50
